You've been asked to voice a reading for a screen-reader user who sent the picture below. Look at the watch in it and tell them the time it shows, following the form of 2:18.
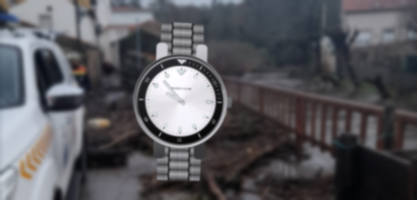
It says 9:53
